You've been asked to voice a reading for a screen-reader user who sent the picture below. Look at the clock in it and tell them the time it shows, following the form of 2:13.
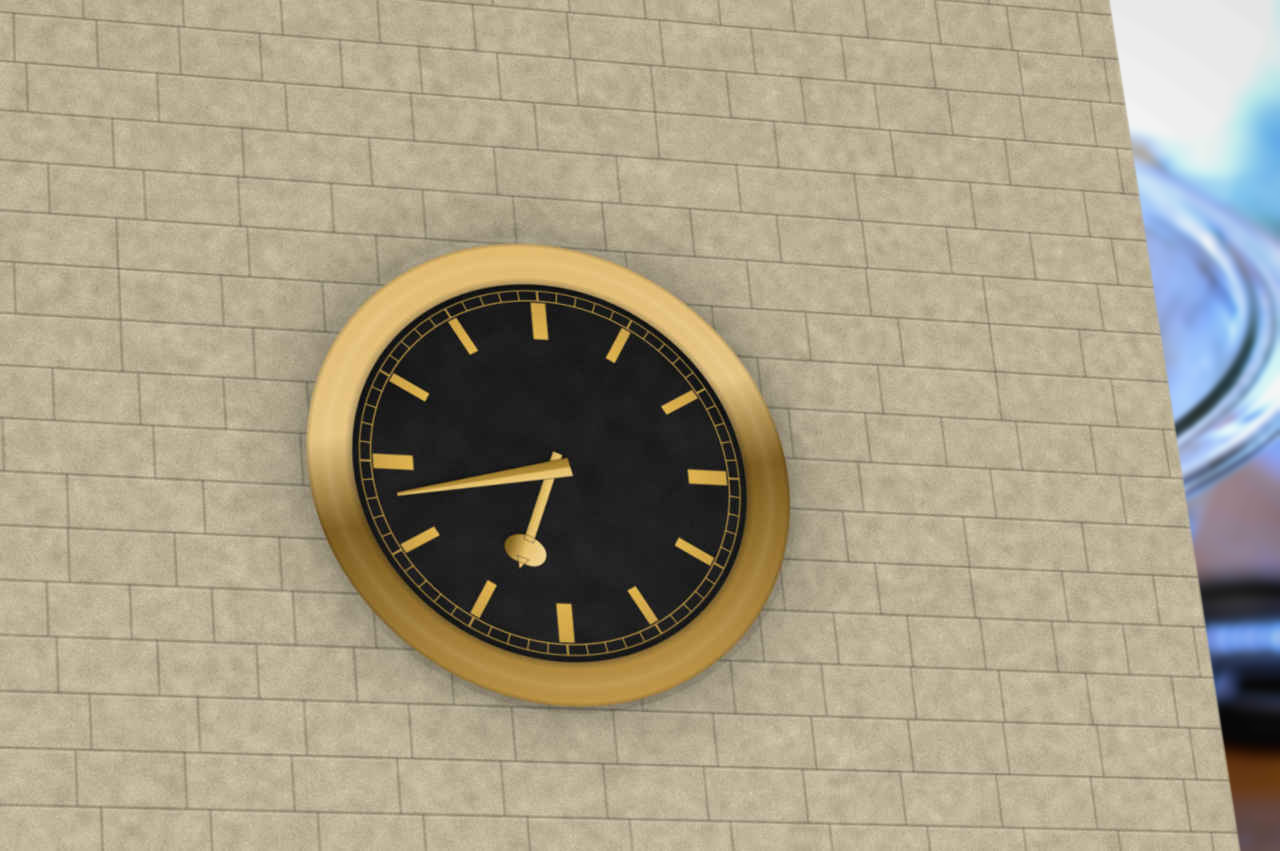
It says 6:43
